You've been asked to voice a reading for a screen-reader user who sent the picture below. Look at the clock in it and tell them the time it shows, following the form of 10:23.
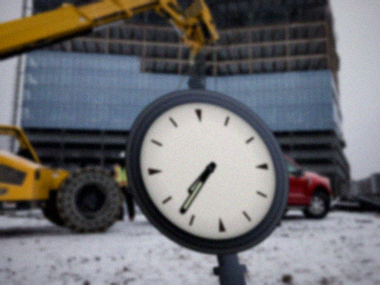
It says 7:37
